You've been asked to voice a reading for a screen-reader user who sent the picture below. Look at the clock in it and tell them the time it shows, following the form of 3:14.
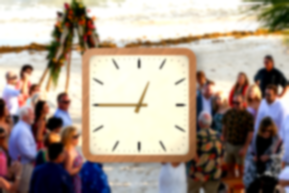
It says 12:45
